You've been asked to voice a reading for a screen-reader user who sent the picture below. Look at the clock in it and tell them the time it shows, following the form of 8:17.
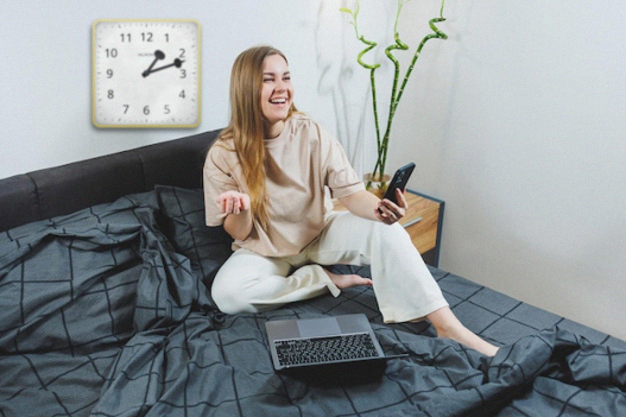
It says 1:12
